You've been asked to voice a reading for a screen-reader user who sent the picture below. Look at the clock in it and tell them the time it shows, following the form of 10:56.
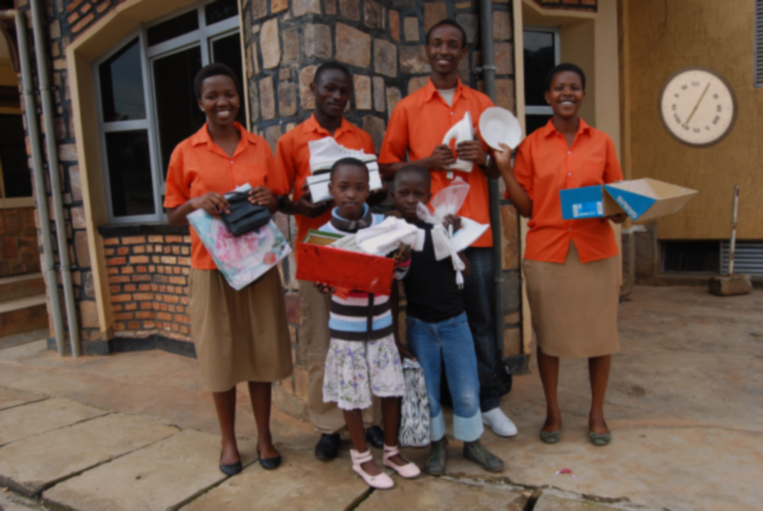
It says 7:05
